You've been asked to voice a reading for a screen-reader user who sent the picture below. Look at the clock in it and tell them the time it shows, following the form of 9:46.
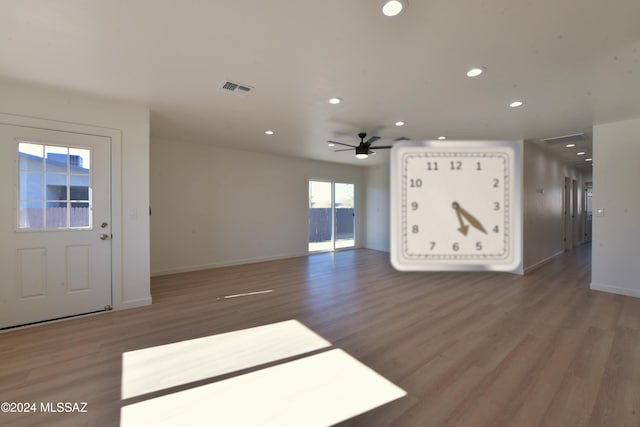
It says 5:22
